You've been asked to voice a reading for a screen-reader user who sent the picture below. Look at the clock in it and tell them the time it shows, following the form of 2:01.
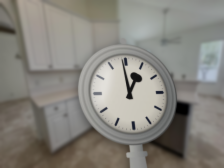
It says 12:59
